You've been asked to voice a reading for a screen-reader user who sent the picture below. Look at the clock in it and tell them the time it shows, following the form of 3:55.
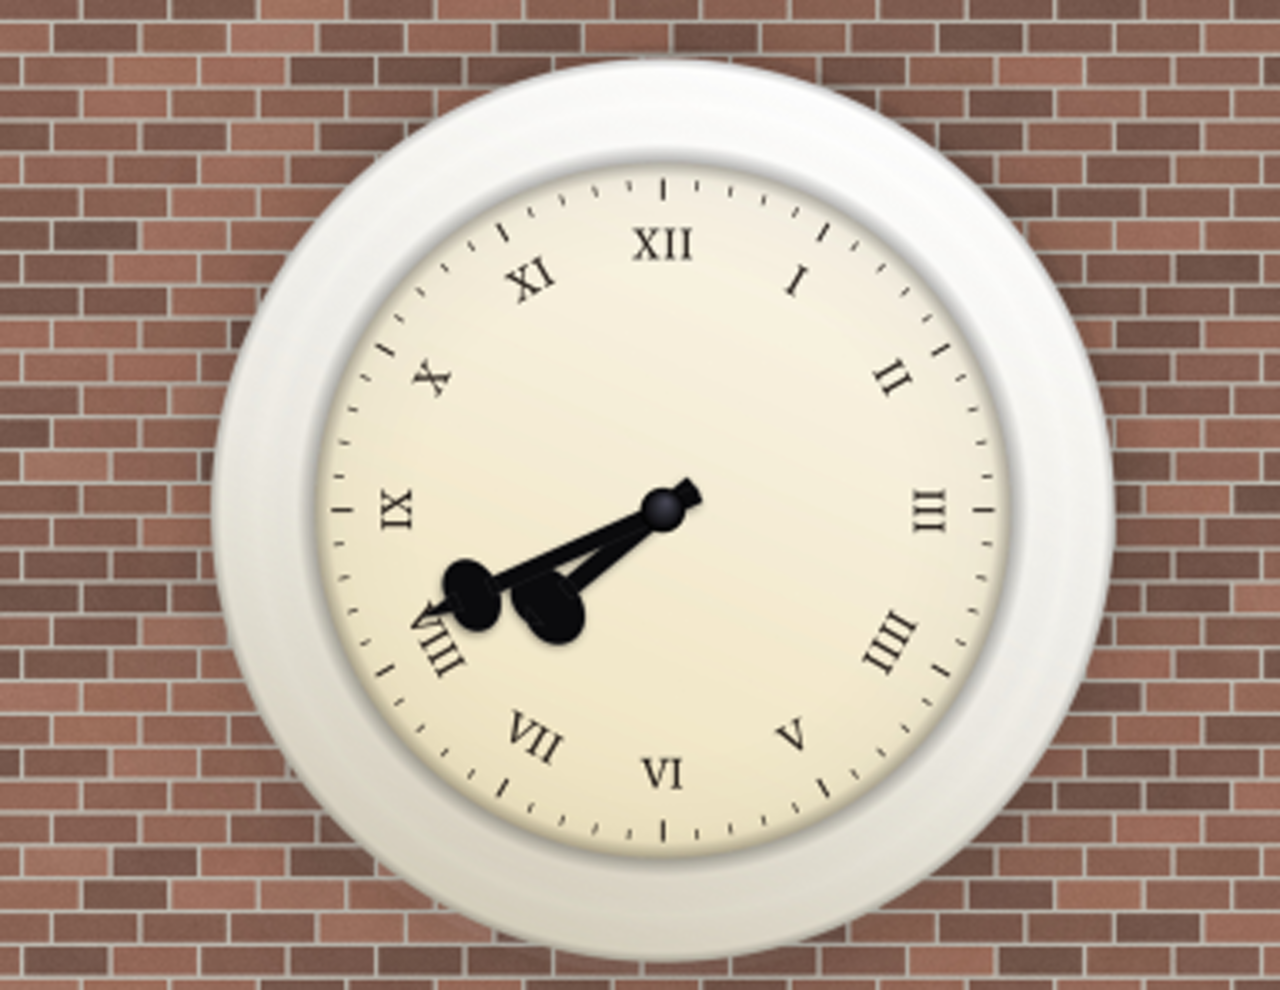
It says 7:41
